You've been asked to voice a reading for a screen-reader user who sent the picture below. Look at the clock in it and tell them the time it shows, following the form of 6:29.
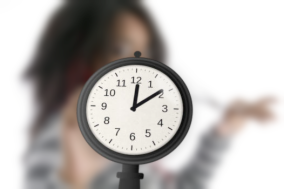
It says 12:09
